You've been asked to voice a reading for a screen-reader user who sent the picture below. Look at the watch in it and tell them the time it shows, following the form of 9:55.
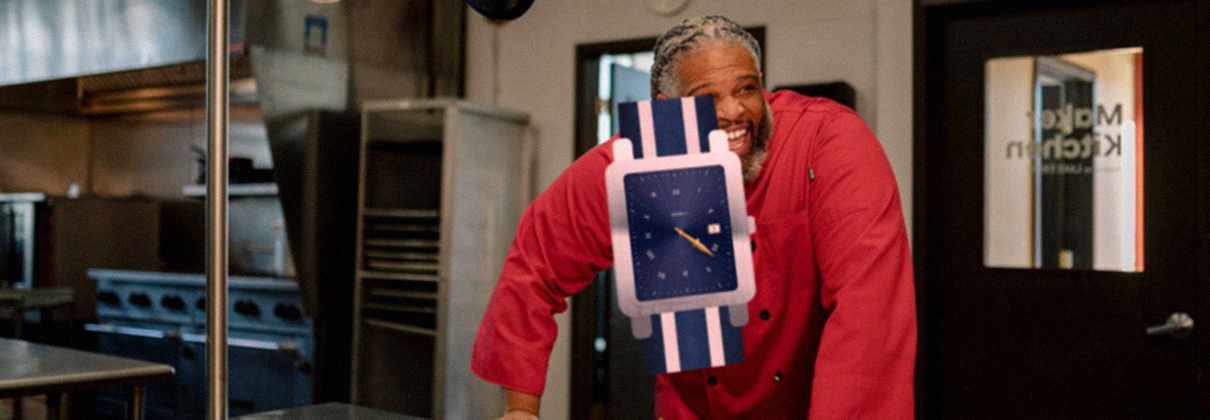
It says 4:22
